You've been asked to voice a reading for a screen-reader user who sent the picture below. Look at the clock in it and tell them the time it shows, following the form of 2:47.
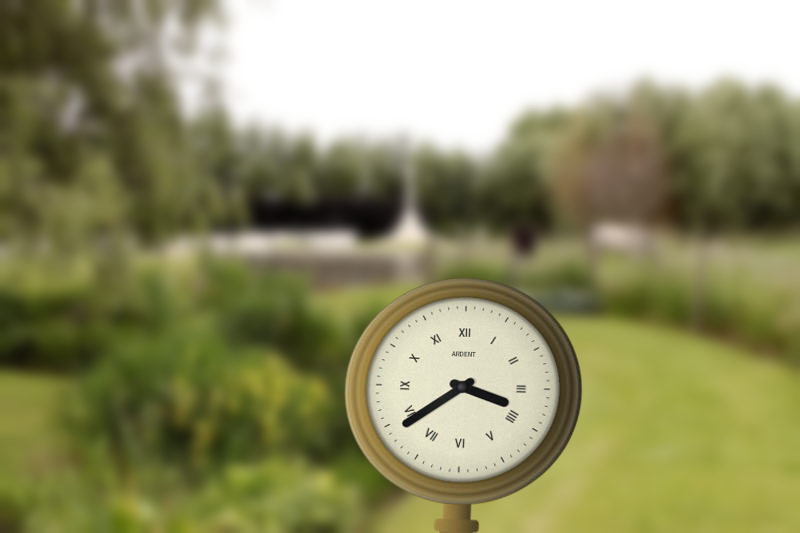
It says 3:39
